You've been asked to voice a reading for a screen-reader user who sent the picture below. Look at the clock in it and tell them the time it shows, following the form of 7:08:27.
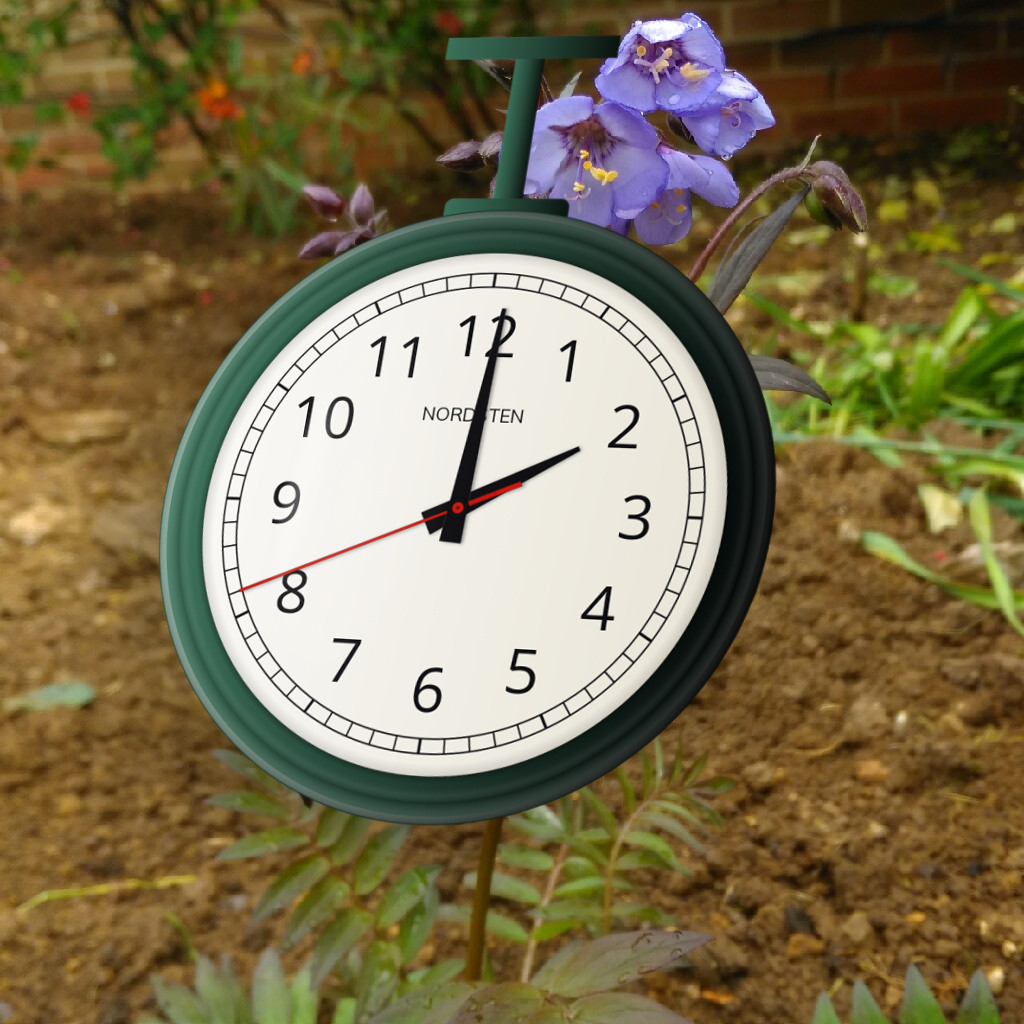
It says 2:00:41
